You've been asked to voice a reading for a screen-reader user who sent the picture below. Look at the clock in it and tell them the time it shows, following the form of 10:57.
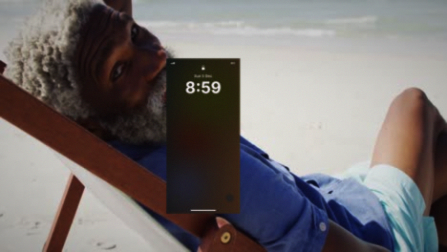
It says 8:59
